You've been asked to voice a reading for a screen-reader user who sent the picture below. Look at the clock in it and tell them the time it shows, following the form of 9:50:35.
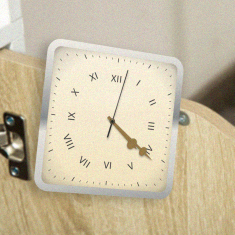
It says 4:21:02
